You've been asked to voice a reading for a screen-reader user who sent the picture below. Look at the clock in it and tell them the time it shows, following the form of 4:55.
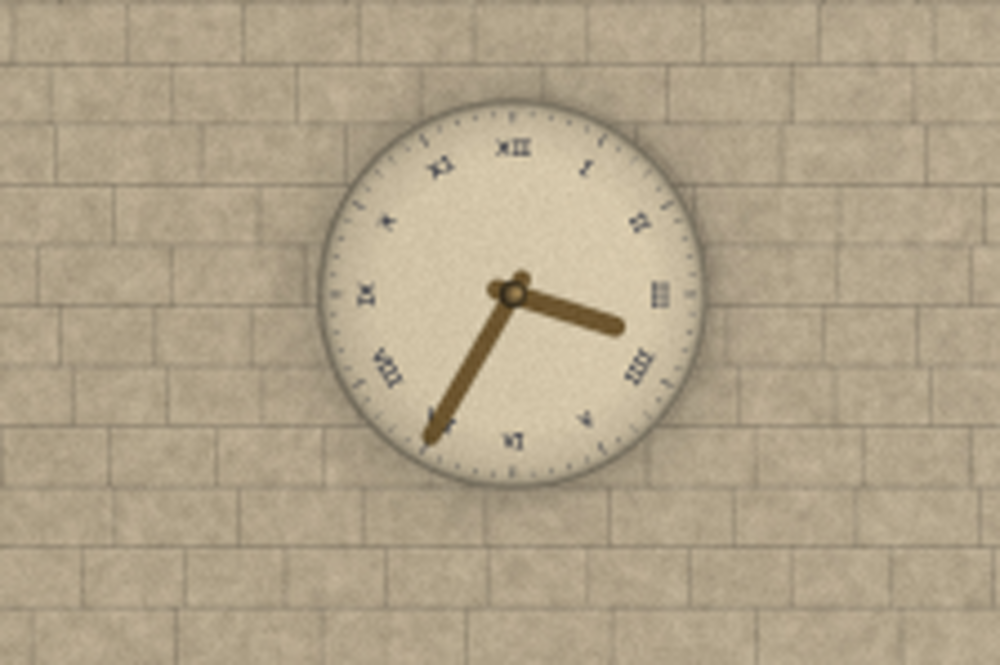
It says 3:35
